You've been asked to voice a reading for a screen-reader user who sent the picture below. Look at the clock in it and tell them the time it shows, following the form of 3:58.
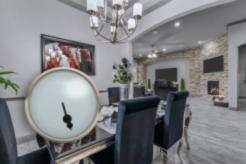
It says 5:27
